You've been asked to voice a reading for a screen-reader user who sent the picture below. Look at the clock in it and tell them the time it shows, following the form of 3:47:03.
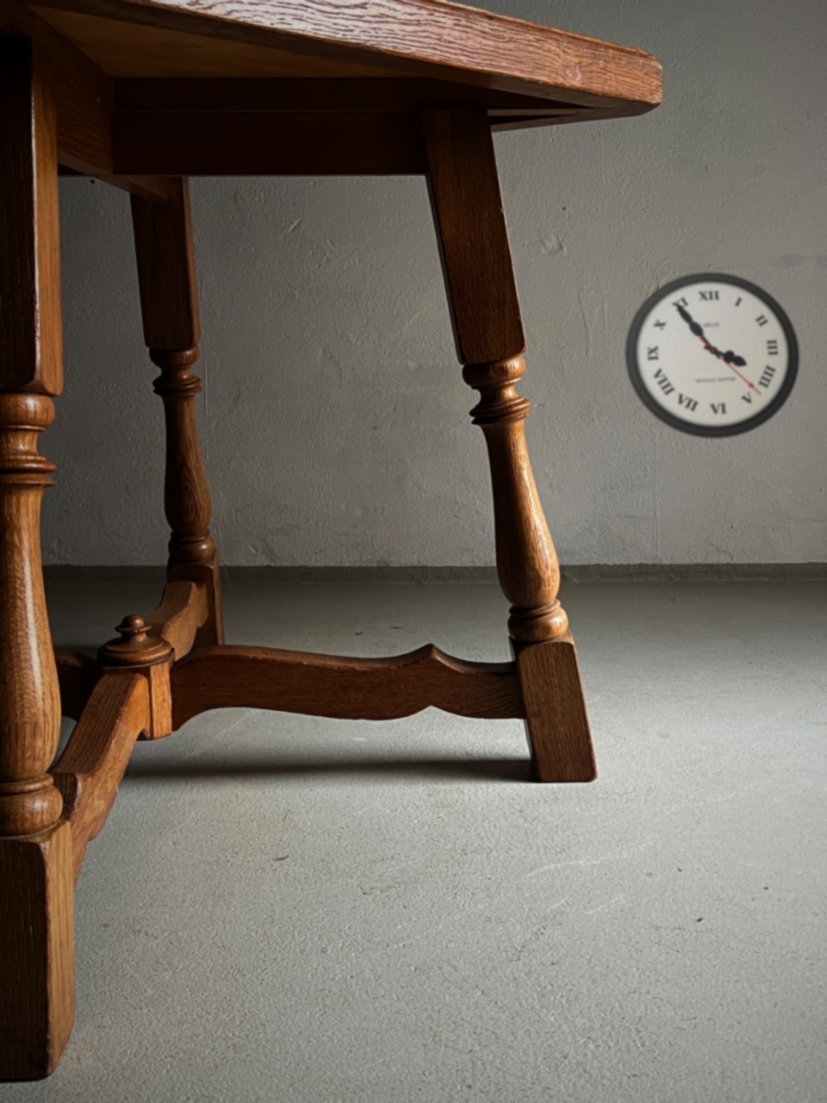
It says 3:54:23
